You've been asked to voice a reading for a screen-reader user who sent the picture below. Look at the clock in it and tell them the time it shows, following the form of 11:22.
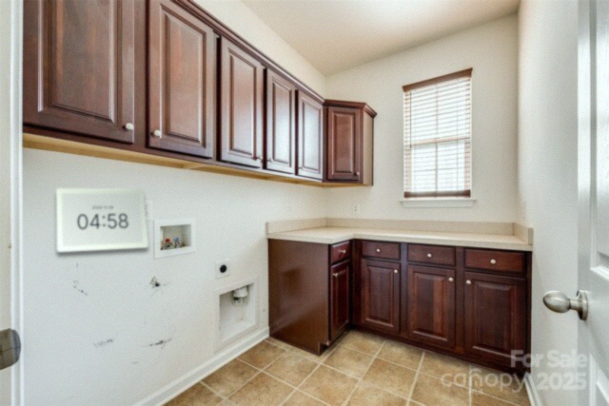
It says 4:58
